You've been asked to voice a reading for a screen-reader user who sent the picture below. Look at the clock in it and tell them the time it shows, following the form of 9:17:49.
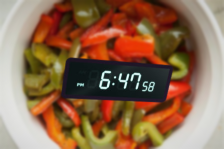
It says 6:47:58
